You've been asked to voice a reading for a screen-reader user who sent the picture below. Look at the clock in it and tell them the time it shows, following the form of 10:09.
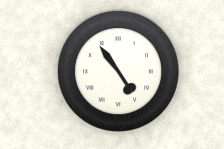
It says 4:54
